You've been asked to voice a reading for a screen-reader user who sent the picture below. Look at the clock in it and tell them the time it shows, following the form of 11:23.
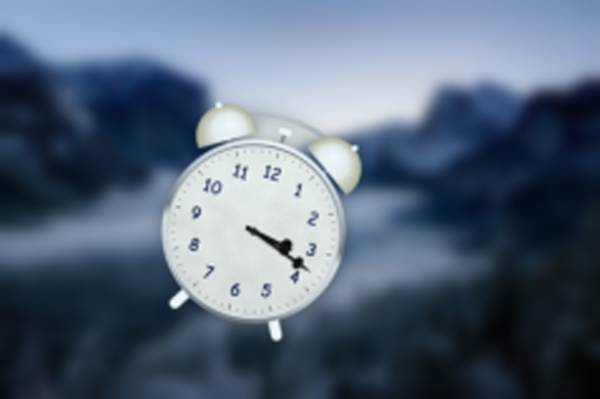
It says 3:18
